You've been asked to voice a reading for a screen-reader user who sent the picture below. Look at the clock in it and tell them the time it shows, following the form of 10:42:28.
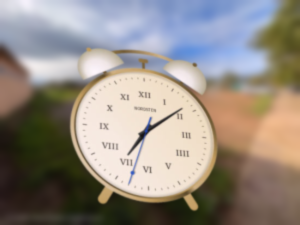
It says 7:08:33
